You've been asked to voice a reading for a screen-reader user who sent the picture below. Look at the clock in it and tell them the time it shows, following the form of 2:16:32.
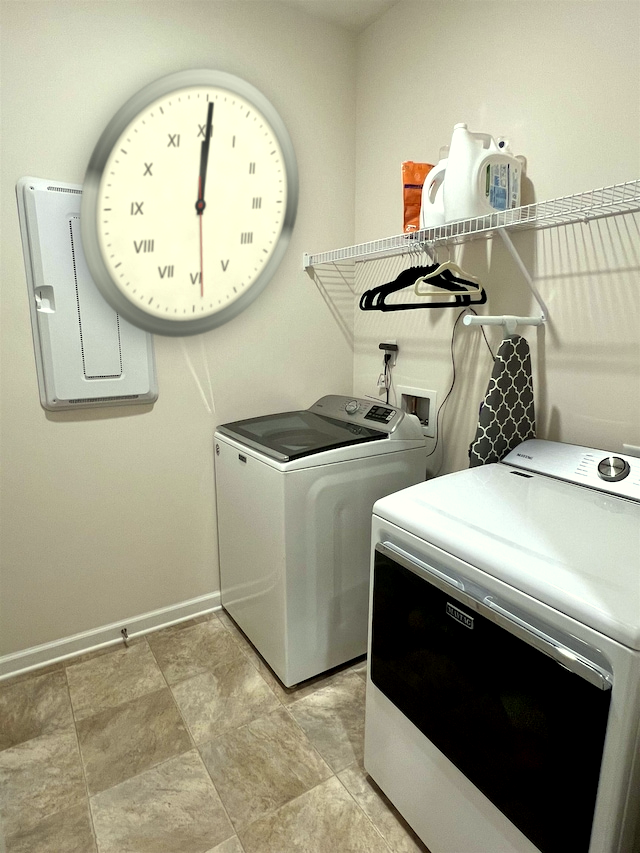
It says 12:00:29
